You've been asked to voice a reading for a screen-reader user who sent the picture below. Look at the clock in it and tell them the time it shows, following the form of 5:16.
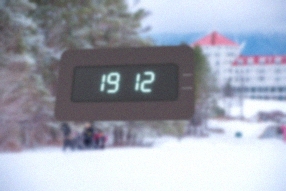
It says 19:12
